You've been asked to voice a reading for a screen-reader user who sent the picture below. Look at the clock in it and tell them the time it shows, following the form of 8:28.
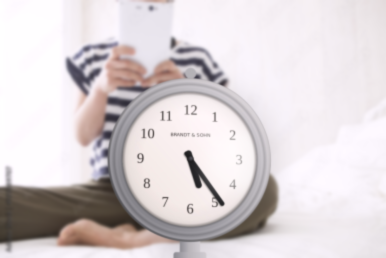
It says 5:24
